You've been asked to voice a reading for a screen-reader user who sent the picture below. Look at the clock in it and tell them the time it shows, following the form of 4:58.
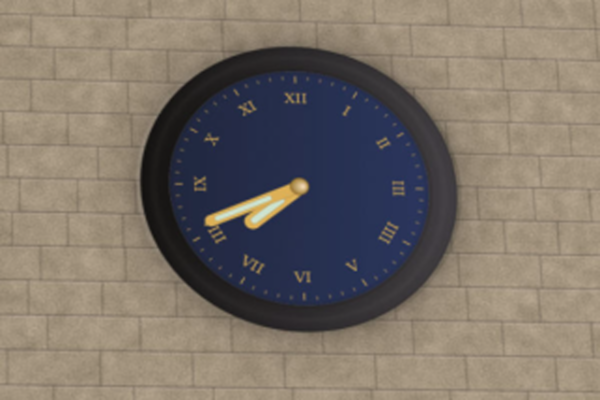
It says 7:41
